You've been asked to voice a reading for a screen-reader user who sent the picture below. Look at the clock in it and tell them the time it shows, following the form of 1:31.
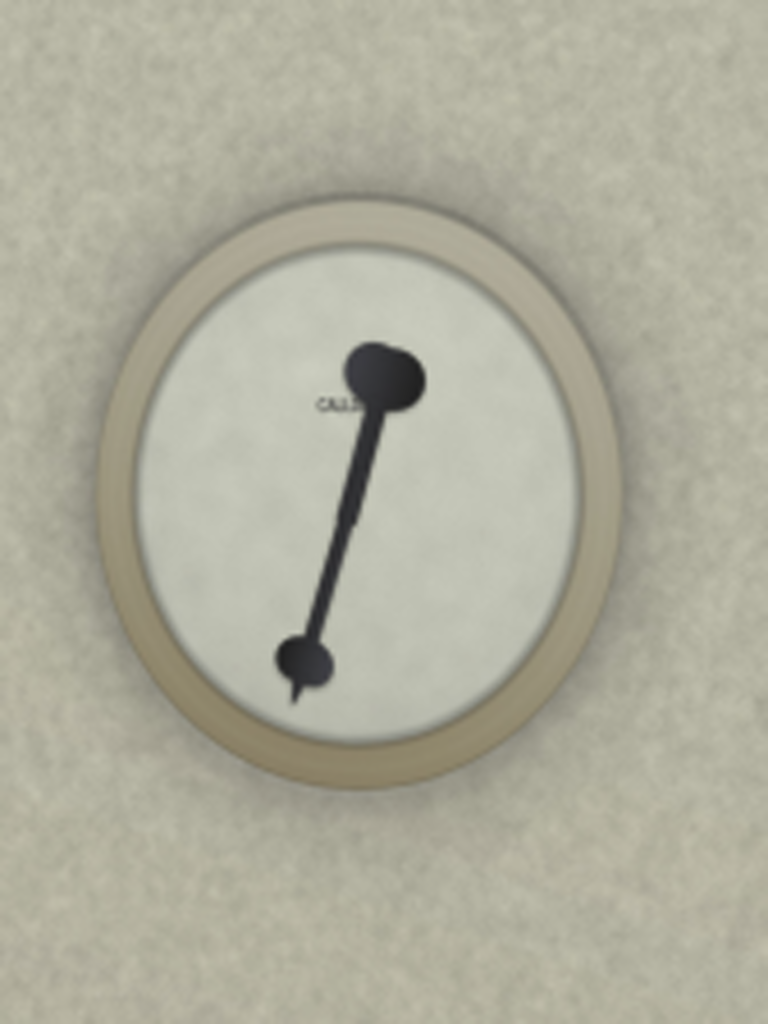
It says 12:33
